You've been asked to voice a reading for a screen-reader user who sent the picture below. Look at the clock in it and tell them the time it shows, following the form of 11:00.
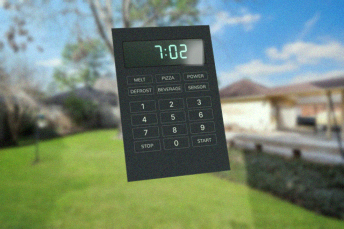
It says 7:02
